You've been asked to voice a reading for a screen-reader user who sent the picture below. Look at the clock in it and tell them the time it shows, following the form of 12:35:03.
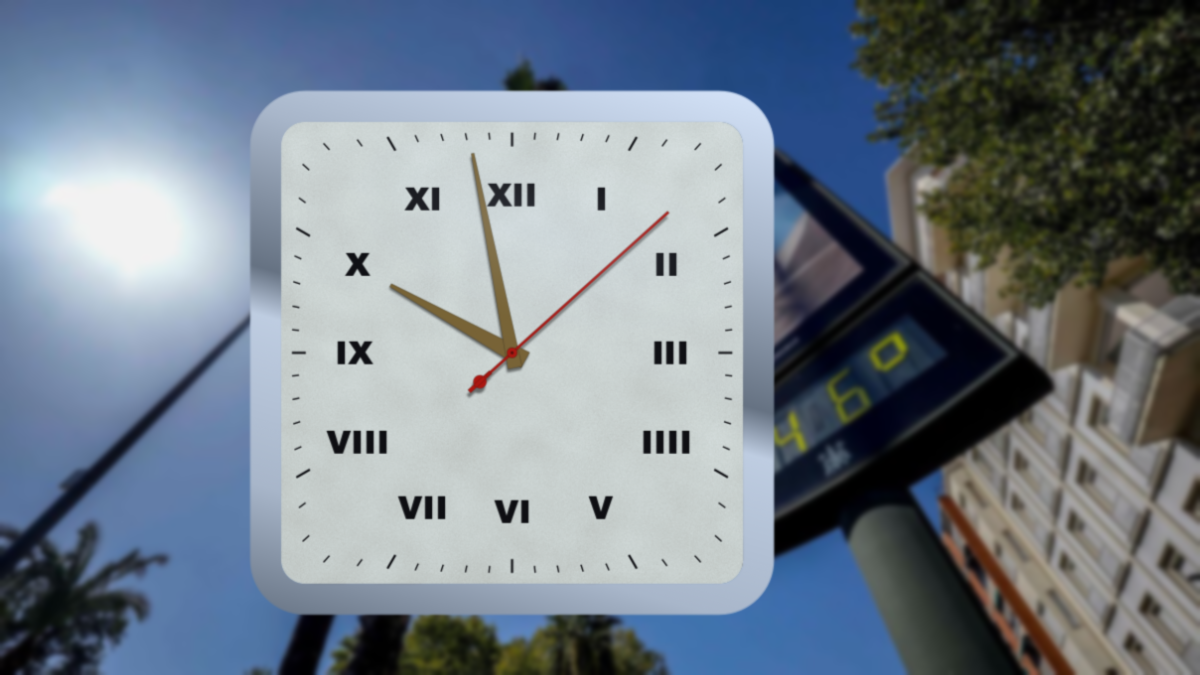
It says 9:58:08
